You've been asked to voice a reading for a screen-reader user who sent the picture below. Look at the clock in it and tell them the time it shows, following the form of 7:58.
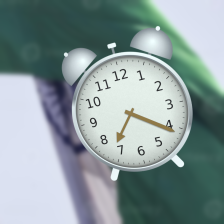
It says 7:21
